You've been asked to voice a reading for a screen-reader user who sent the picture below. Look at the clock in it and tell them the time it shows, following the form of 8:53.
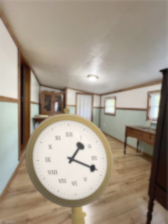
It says 1:19
